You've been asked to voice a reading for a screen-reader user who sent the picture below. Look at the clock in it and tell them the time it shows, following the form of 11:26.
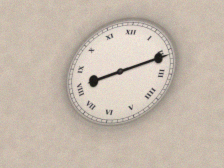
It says 8:11
